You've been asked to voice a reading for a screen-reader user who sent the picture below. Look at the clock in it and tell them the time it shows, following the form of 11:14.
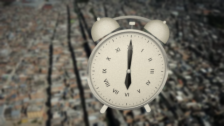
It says 6:00
